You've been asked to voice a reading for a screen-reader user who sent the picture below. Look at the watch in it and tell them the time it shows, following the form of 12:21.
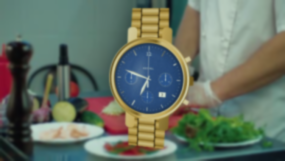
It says 6:48
